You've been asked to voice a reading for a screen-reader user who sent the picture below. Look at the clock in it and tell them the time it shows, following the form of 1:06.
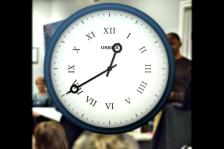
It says 12:40
